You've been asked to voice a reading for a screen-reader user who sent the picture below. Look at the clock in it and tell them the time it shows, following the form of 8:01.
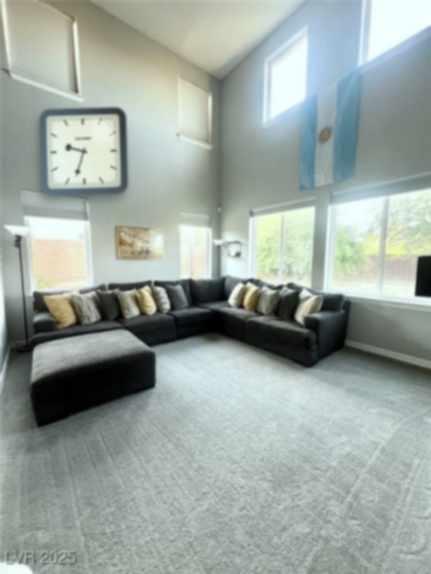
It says 9:33
